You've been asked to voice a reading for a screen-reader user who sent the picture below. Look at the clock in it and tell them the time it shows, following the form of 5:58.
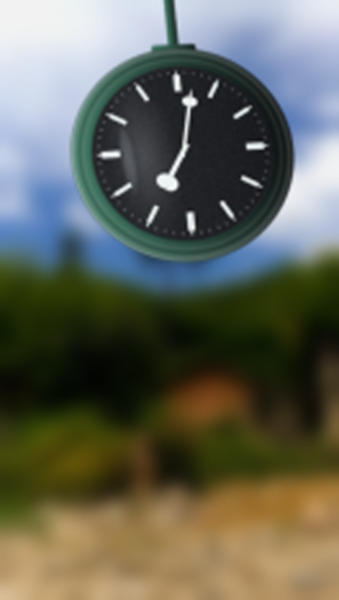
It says 7:02
